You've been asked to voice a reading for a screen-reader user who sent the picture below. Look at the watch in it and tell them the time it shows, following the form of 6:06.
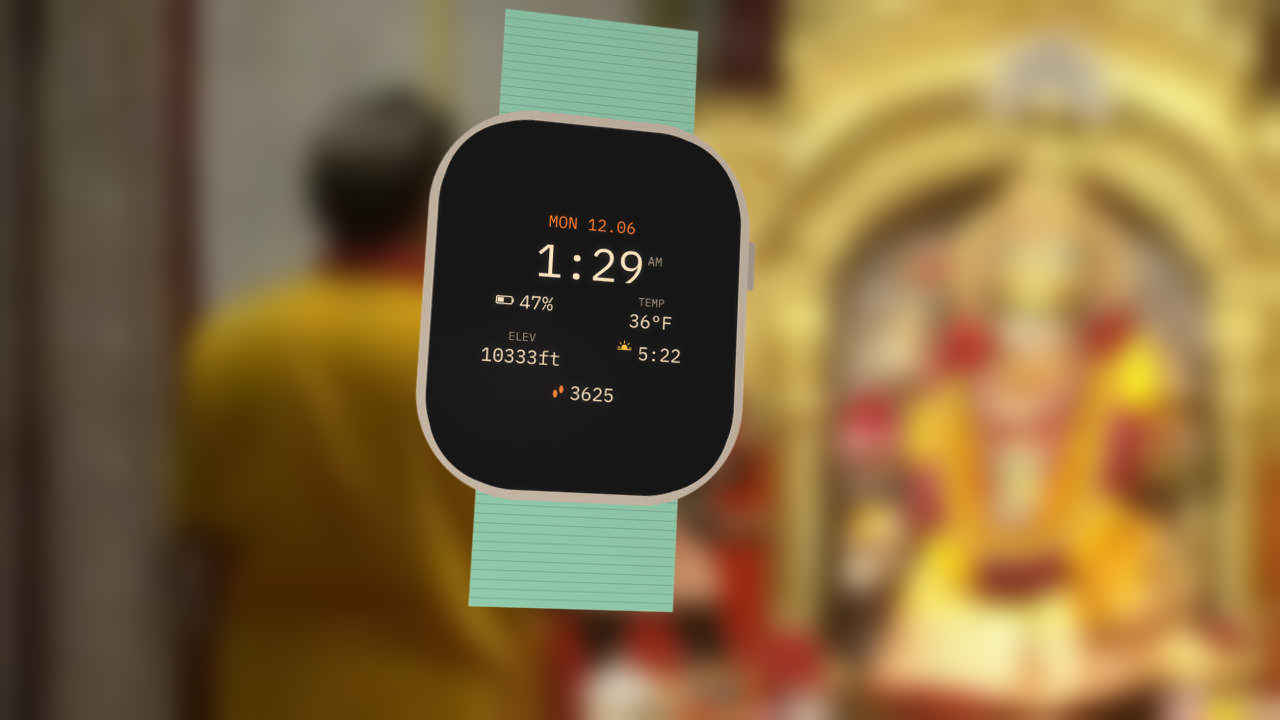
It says 1:29
